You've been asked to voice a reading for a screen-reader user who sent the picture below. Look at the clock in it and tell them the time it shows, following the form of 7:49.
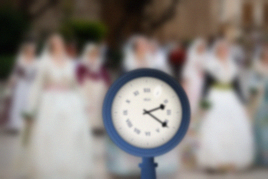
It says 2:21
